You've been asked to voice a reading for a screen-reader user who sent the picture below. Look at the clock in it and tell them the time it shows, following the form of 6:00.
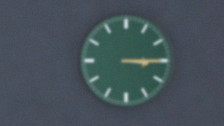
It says 3:15
